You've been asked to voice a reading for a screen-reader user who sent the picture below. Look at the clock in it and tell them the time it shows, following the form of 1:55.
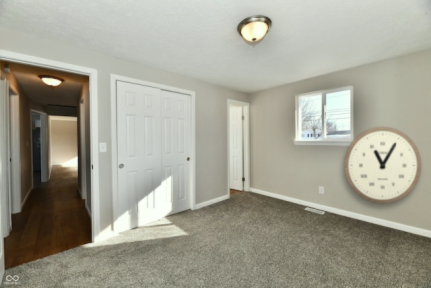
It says 11:05
